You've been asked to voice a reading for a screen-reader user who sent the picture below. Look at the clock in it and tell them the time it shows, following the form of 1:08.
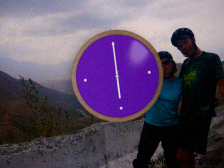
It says 6:00
